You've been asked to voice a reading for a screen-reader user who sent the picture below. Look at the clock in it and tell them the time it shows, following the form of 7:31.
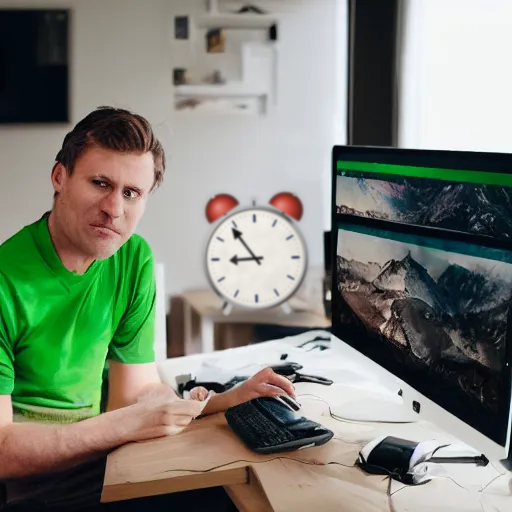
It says 8:54
